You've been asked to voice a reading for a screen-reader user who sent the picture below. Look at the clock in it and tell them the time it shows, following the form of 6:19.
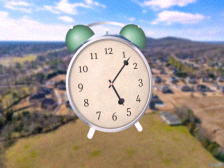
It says 5:07
